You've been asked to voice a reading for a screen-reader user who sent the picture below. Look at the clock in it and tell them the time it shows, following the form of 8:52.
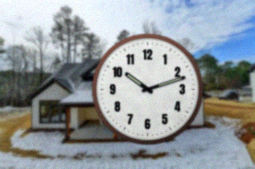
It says 10:12
